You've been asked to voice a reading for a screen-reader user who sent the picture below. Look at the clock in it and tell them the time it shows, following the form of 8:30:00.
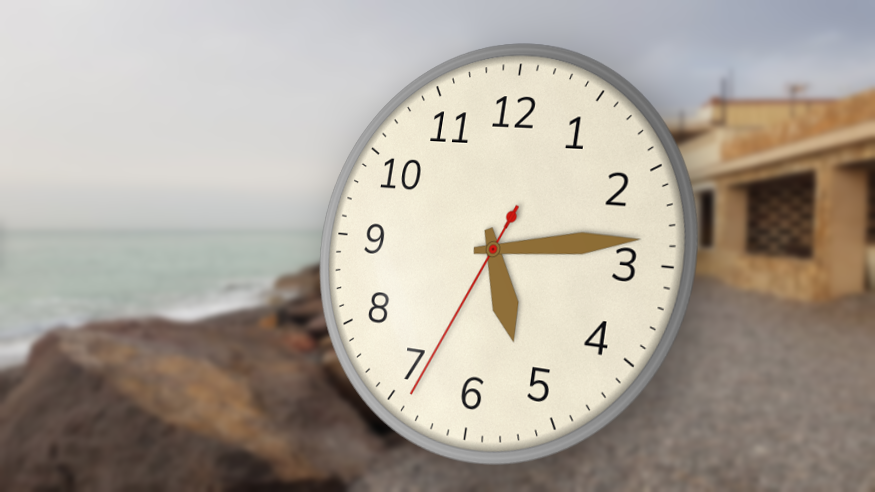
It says 5:13:34
